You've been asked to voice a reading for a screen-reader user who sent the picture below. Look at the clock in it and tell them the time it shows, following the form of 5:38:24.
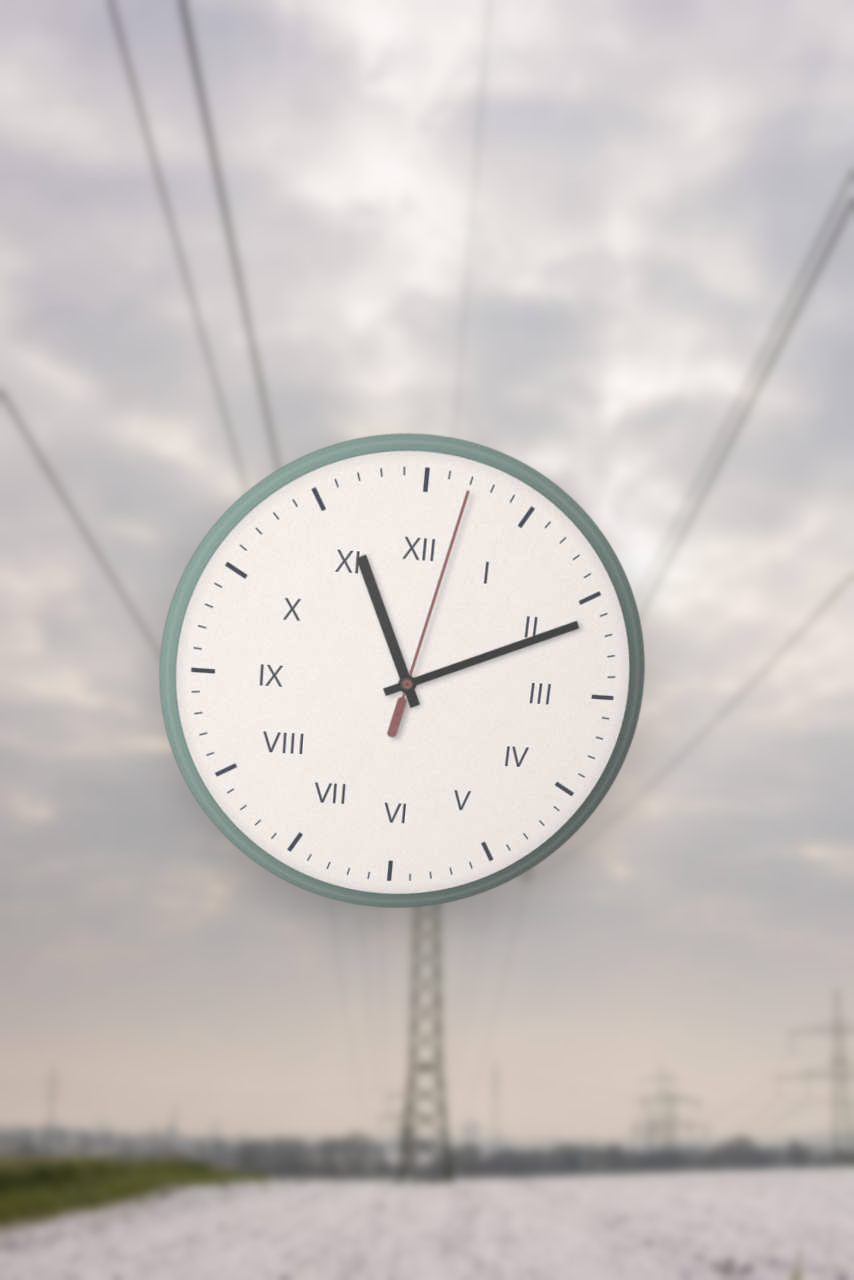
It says 11:11:02
